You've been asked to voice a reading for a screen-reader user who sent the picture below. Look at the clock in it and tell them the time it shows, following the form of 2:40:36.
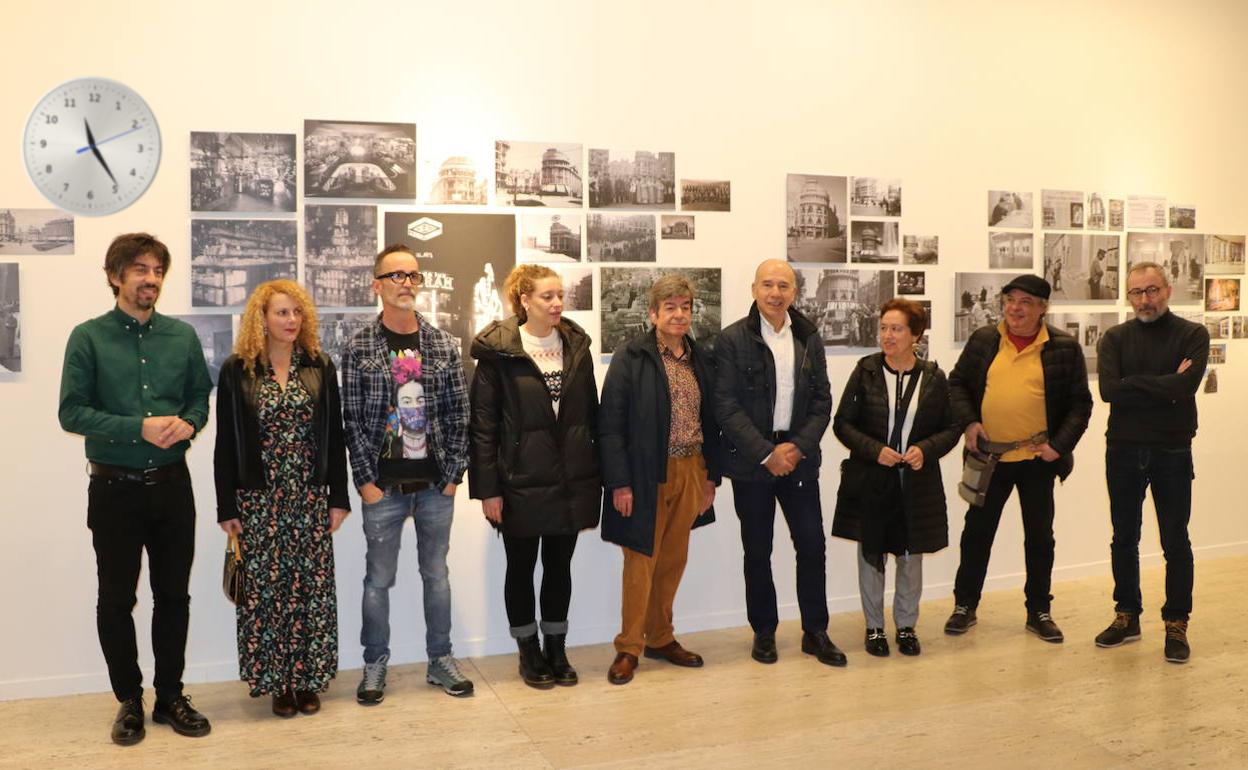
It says 11:24:11
